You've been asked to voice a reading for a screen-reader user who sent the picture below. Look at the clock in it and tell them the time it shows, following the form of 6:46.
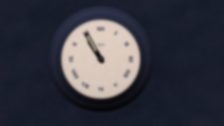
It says 10:55
